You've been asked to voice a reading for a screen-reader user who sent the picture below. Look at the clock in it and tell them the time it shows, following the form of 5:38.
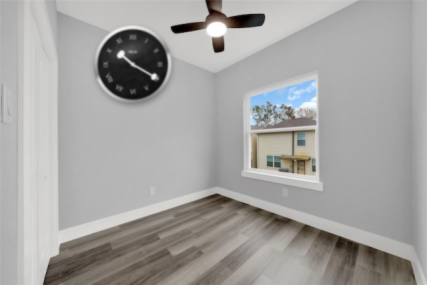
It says 10:20
